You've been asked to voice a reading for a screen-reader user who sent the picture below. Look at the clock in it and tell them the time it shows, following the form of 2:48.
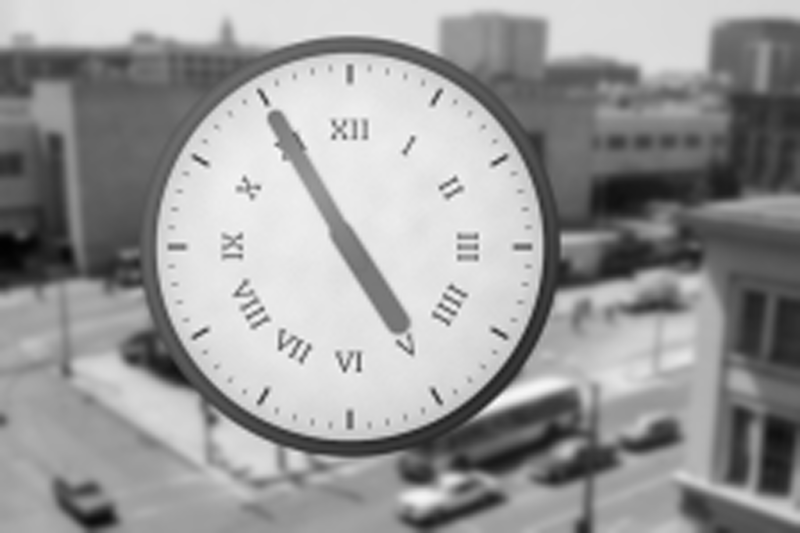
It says 4:55
